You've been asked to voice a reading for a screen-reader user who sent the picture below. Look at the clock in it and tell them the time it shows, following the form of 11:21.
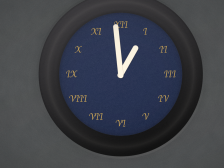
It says 12:59
